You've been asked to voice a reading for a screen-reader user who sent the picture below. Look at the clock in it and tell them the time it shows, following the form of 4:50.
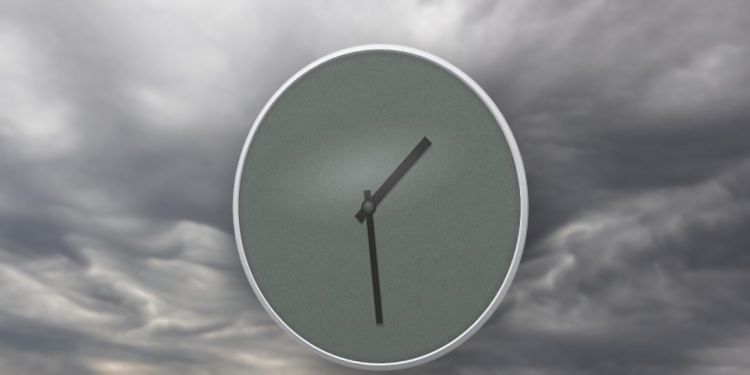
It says 1:29
